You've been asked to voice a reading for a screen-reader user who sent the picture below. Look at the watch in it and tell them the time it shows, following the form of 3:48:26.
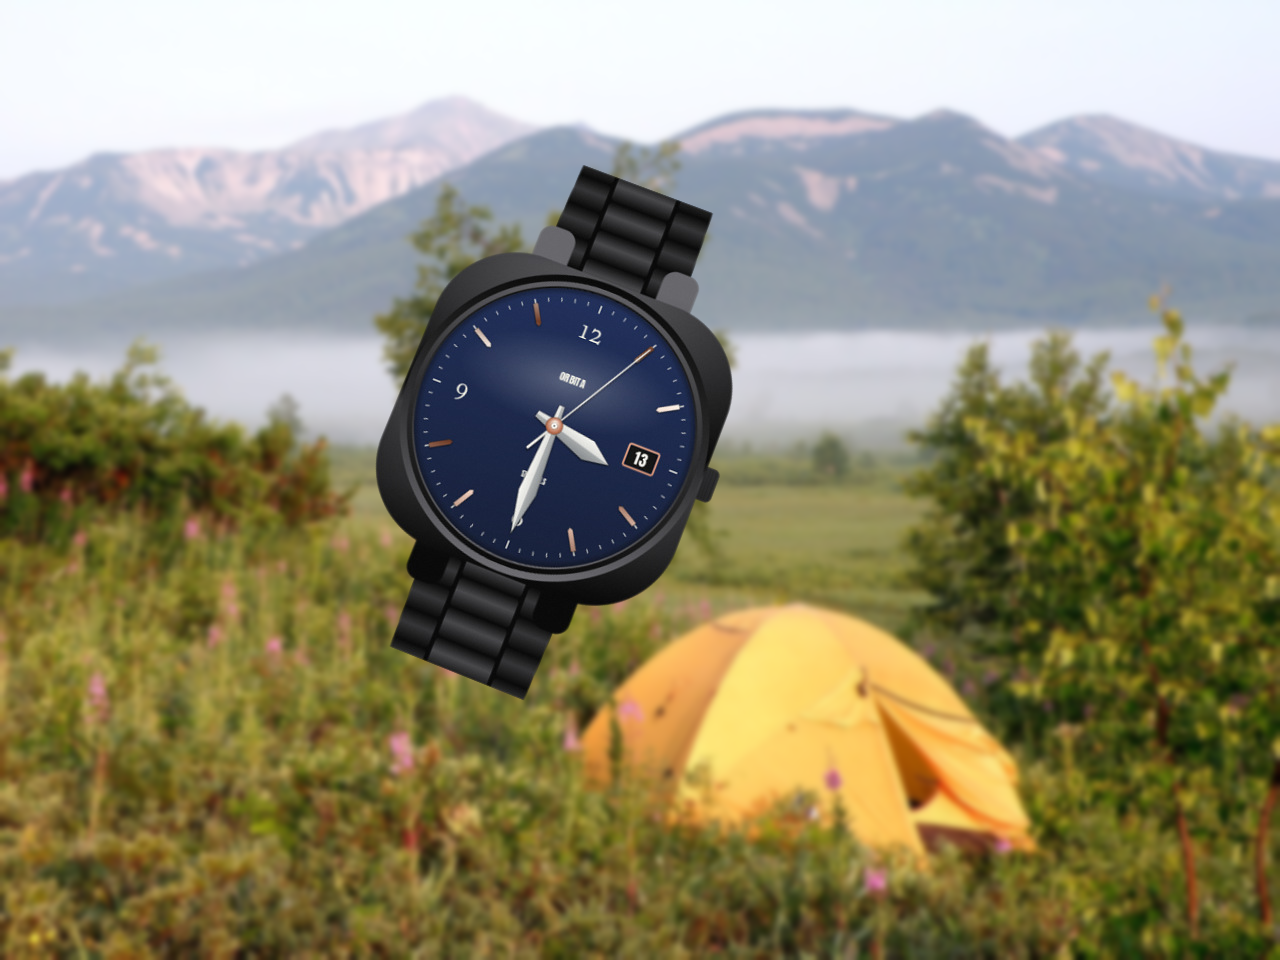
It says 3:30:05
